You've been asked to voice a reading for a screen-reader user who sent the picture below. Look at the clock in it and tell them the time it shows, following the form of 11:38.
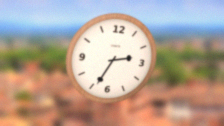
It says 2:34
